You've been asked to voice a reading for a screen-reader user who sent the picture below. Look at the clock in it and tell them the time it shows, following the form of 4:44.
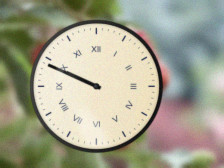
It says 9:49
